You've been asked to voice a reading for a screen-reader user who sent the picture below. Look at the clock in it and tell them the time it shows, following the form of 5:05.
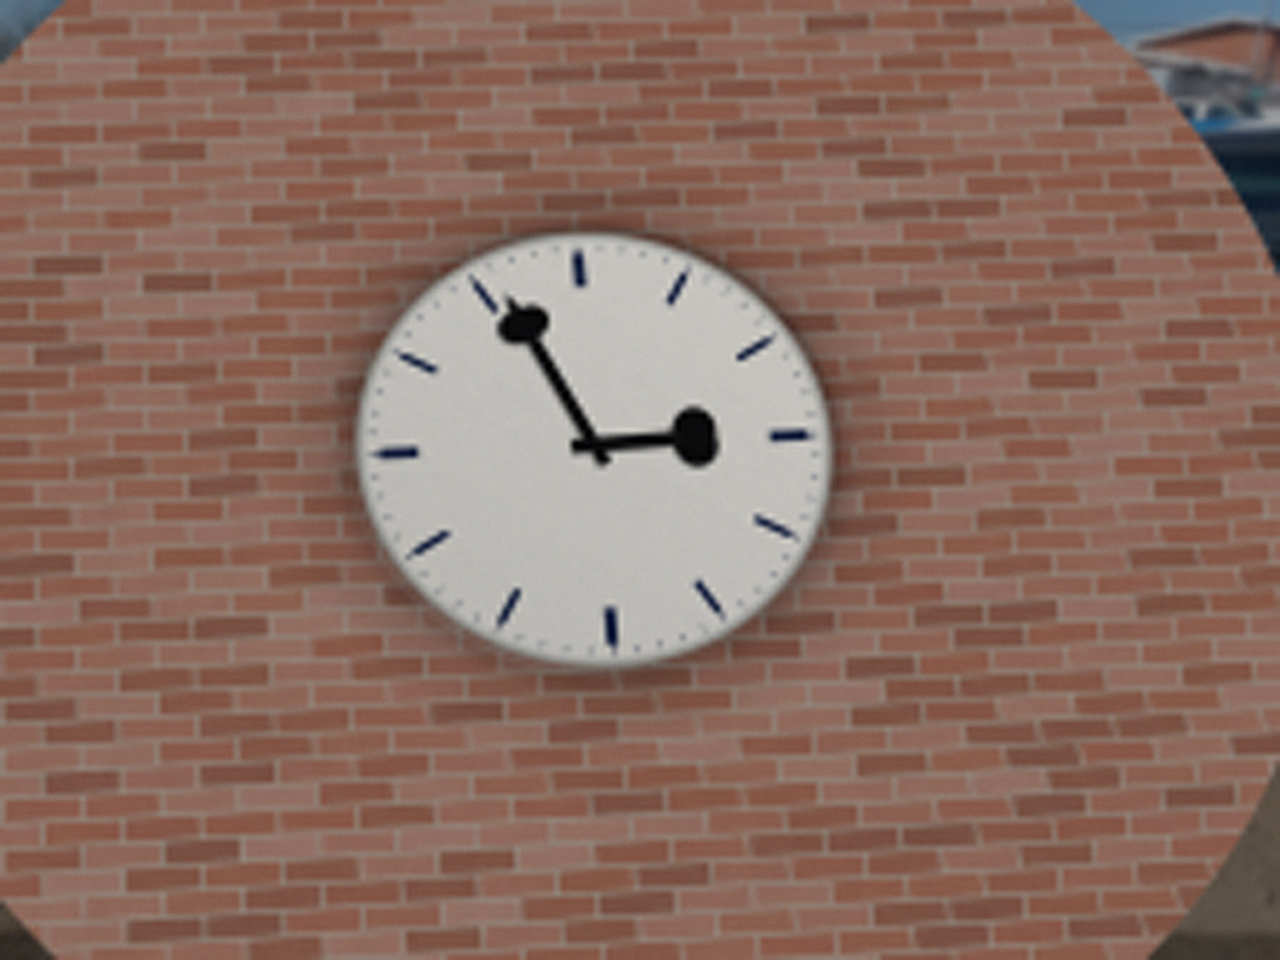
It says 2:56
